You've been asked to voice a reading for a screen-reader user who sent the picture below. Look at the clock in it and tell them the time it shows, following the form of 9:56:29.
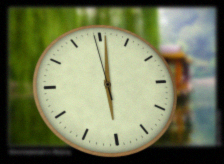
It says 6:00:59
